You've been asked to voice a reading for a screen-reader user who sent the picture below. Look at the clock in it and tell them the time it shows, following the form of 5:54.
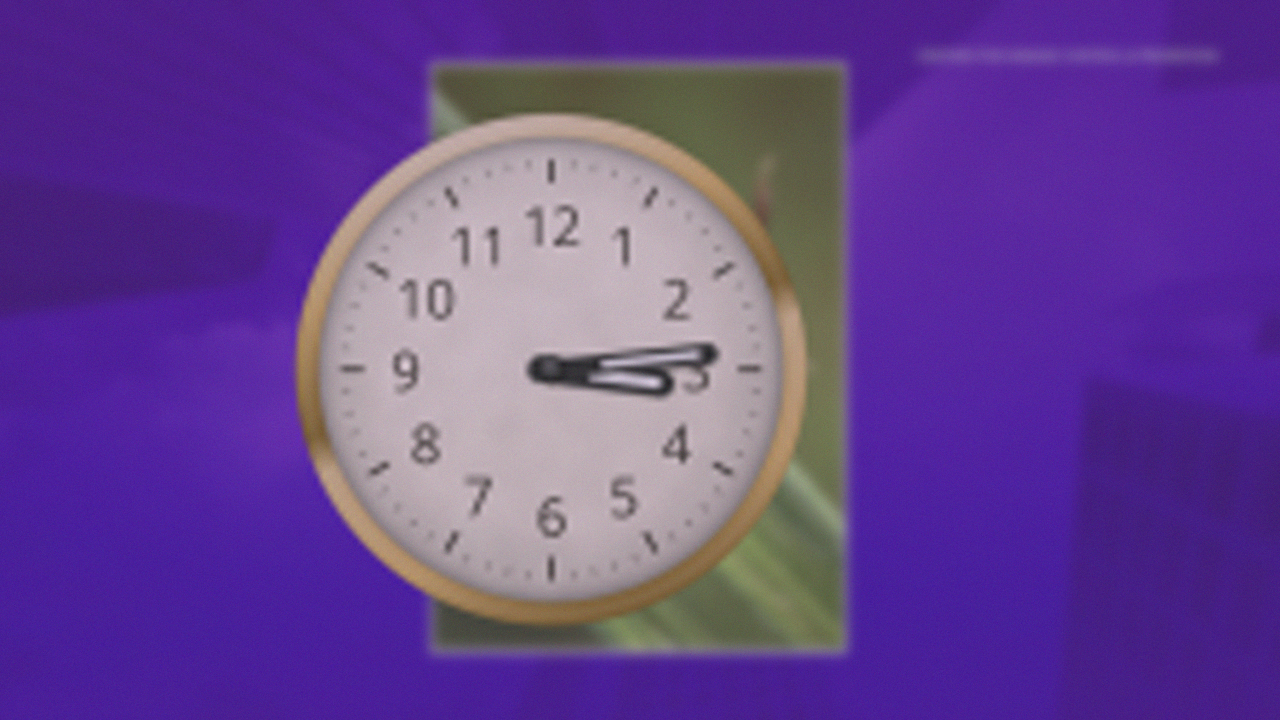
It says 3:14
